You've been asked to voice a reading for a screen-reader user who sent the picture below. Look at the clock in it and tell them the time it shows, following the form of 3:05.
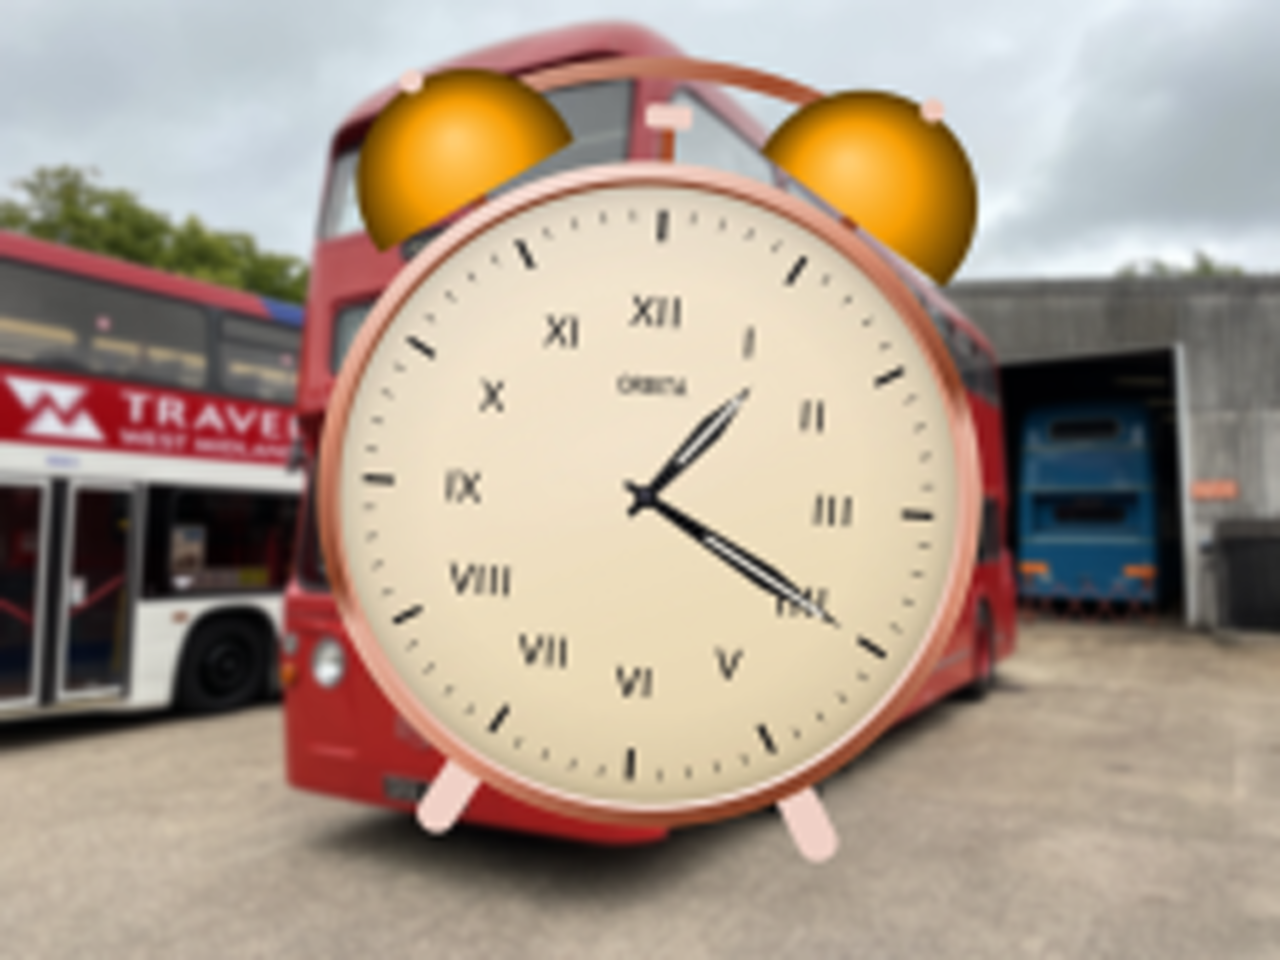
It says 1:20
